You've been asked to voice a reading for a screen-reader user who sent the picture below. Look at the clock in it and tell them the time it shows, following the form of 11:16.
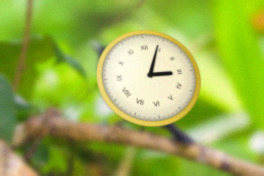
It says 3:04
